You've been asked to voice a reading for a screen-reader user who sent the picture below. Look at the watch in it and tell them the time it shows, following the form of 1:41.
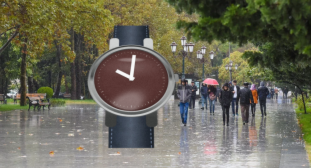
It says 10:01
